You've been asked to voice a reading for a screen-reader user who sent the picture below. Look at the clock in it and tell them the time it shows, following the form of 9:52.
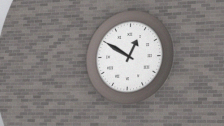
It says 12:50
